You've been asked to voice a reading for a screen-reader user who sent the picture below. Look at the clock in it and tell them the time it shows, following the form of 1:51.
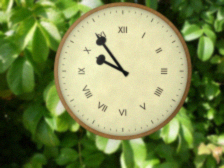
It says 9:54
